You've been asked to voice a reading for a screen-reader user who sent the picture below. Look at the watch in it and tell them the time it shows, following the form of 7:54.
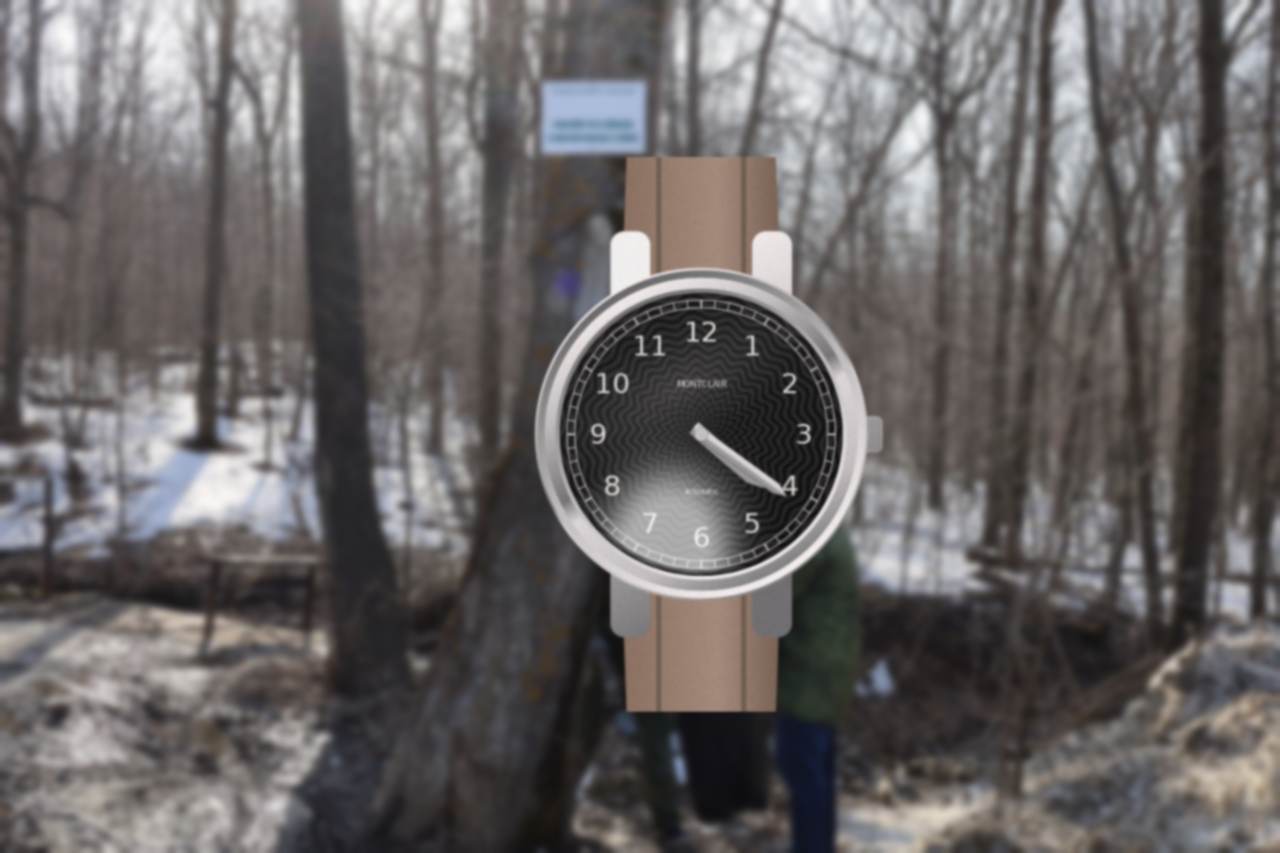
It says 4:21
